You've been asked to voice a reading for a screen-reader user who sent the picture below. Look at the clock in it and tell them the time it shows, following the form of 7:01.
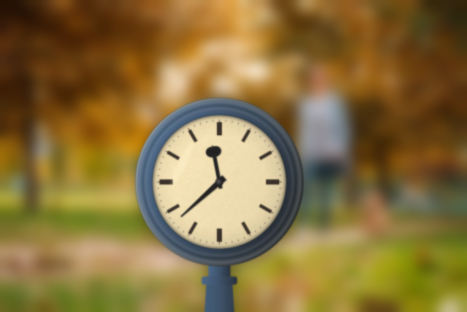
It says 11:38
